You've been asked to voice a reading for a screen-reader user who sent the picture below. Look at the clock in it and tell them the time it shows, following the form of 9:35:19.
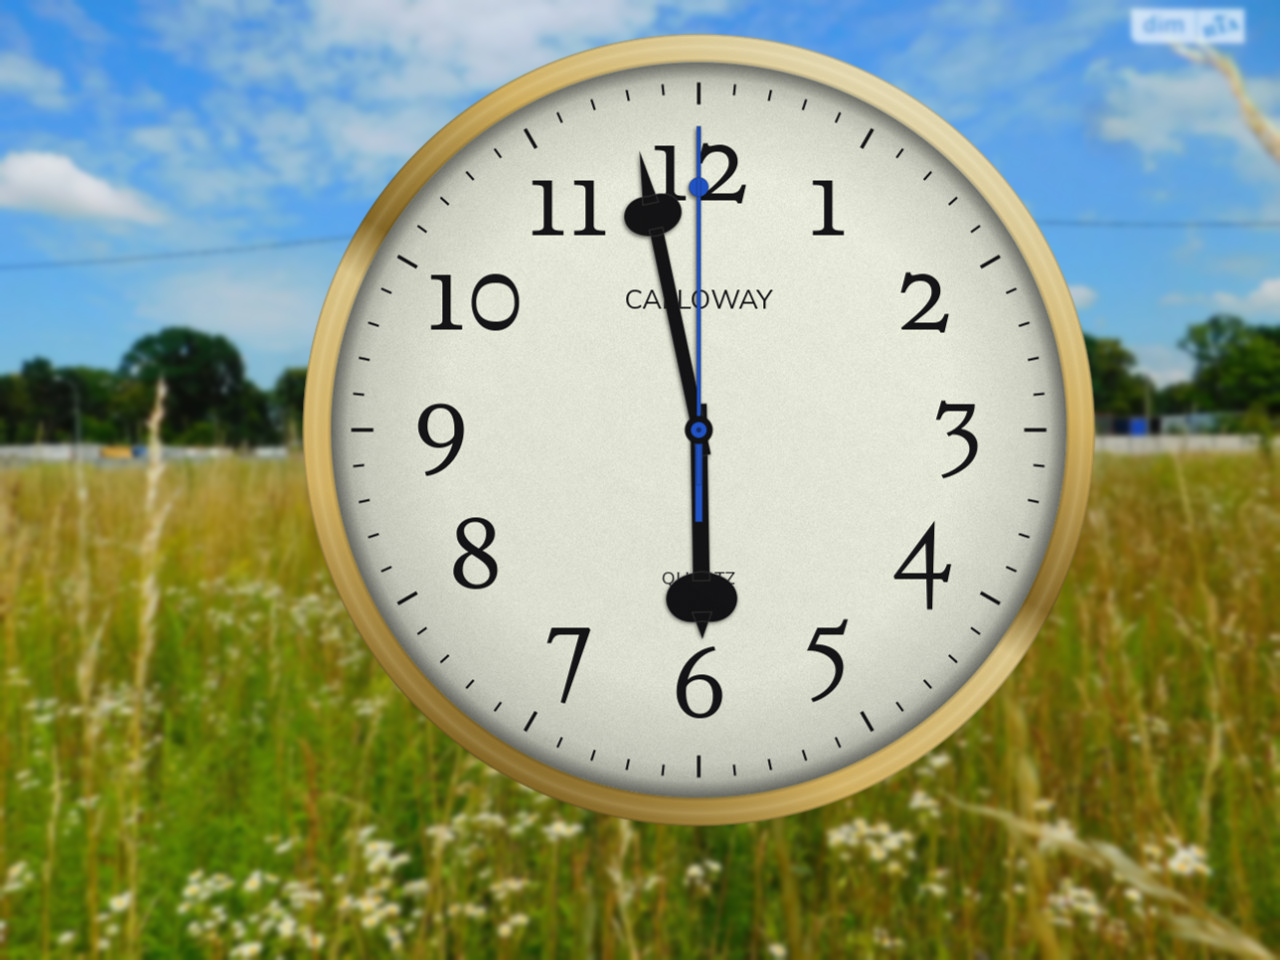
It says 5:58:00
